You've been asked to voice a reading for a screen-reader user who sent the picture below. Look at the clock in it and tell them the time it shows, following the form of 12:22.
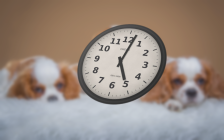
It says 5:02
